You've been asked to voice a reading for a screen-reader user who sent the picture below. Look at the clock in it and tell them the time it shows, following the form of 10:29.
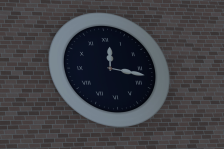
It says 12:17
